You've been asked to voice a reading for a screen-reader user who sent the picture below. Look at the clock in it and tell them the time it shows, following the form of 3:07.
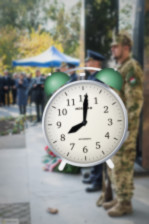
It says 8:01
